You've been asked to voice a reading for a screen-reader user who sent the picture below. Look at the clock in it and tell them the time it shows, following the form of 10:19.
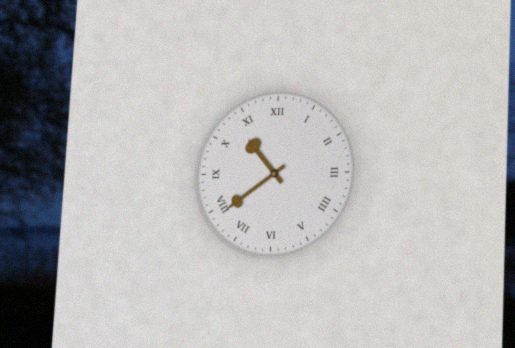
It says 10:39
